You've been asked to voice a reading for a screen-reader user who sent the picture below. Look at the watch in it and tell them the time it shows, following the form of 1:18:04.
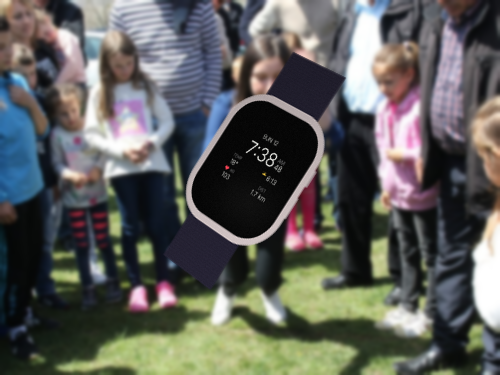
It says 7:38:48
